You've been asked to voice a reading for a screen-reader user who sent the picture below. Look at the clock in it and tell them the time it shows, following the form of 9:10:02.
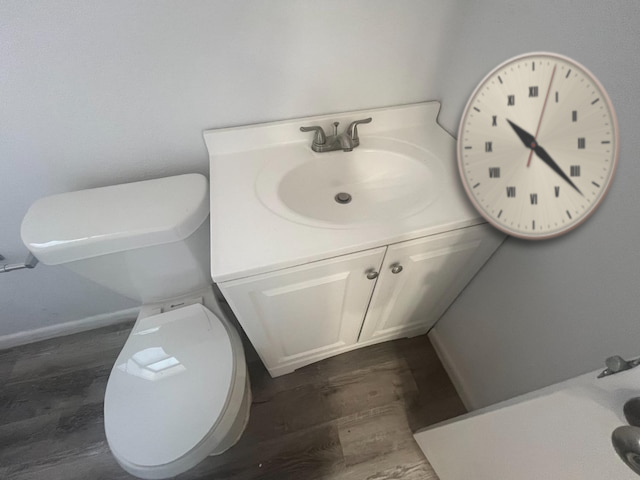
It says 10:22:03
